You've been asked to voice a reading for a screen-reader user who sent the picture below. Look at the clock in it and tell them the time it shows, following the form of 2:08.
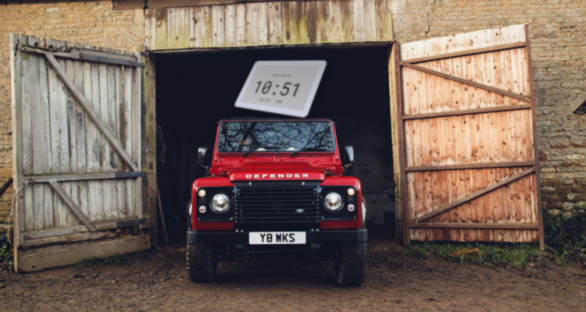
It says 10:51
